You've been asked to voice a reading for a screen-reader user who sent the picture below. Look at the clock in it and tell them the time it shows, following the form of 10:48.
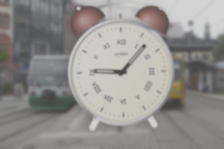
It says 9:07
